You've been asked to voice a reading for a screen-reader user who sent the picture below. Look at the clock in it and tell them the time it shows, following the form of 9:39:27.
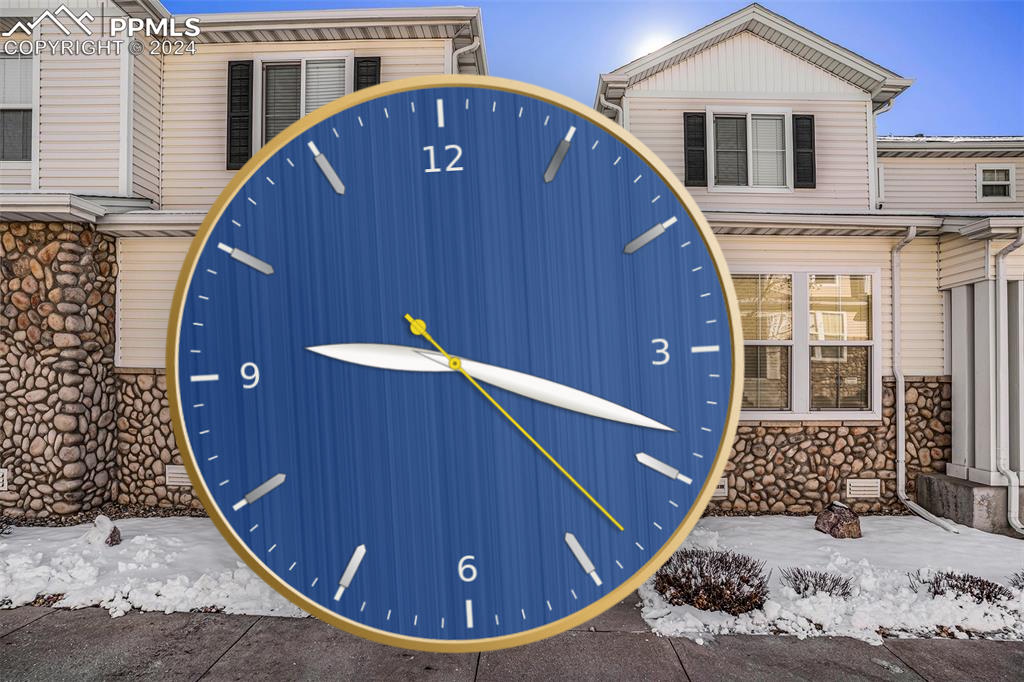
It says 9:18:23
